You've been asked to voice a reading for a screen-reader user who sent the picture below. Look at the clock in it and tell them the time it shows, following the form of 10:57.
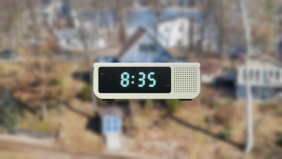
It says 8:35
